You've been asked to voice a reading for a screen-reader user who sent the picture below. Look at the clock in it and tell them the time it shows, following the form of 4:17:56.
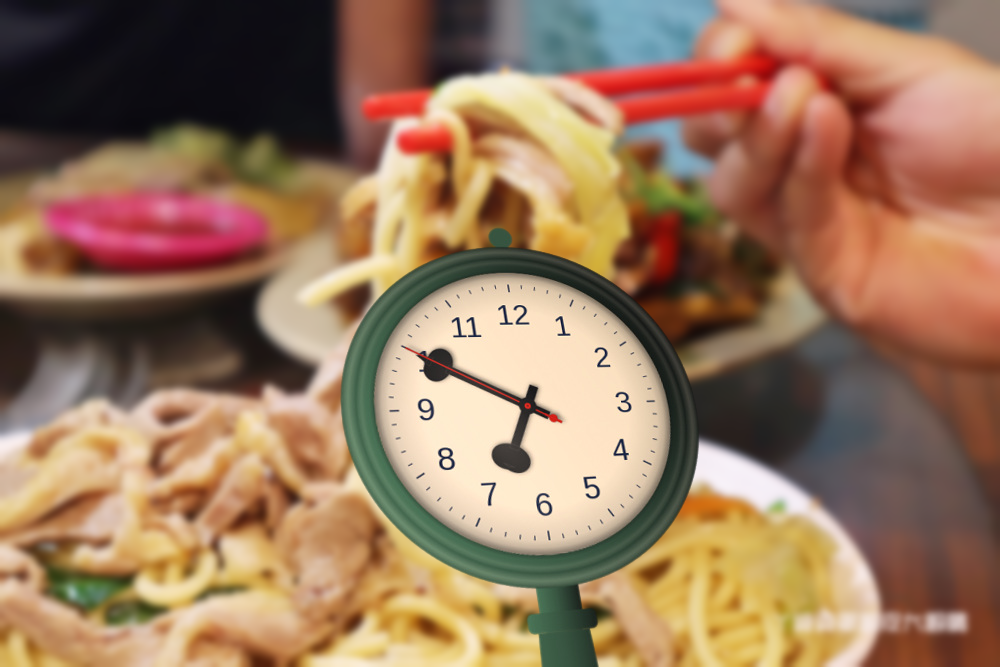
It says 6:49:50
